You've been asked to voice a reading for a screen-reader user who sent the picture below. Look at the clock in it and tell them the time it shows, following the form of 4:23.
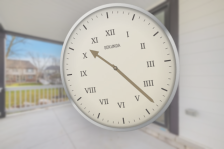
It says 10:23
